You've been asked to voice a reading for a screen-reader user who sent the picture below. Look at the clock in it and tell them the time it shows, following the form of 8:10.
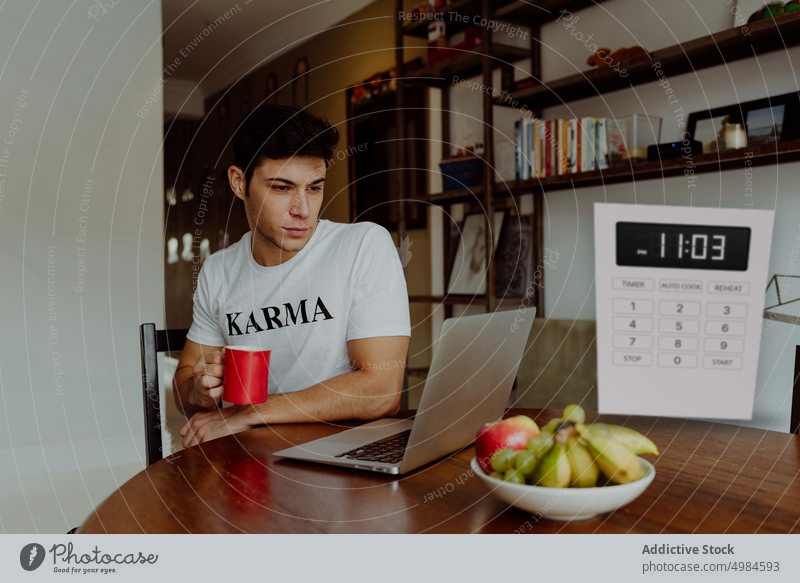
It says 11:03
